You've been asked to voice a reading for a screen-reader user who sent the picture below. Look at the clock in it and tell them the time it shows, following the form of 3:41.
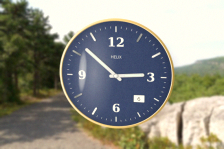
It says 2:52
